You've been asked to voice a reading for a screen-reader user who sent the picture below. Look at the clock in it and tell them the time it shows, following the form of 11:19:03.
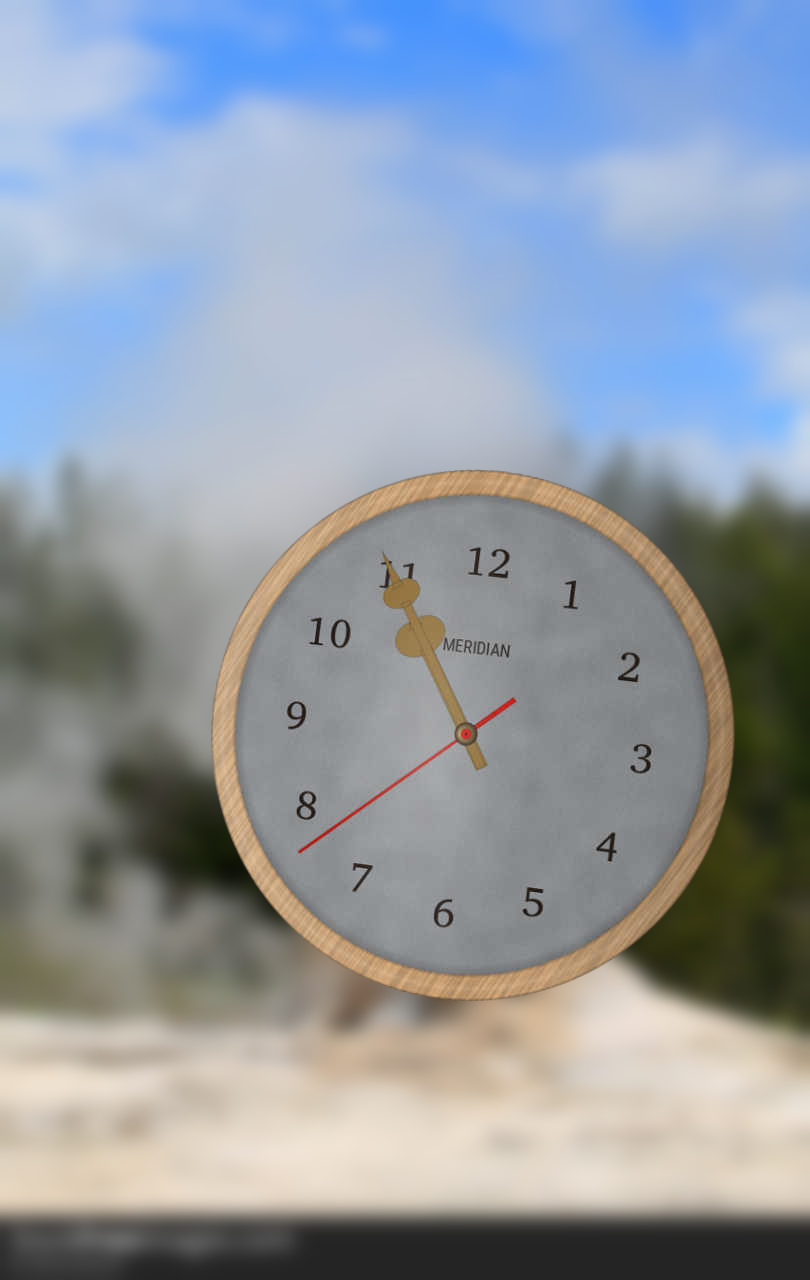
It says 10:54:38
